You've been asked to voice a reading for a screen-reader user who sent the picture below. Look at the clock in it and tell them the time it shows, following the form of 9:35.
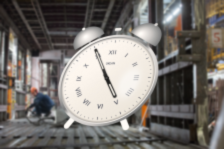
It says 4:55
